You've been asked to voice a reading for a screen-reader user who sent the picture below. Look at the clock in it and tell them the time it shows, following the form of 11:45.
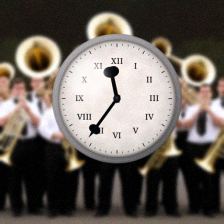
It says 11:36
